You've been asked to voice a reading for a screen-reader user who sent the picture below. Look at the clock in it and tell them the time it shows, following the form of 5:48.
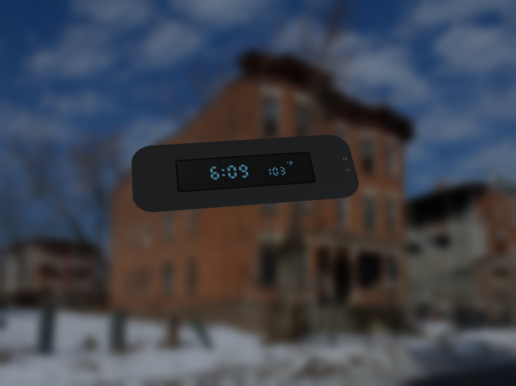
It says 6:09
